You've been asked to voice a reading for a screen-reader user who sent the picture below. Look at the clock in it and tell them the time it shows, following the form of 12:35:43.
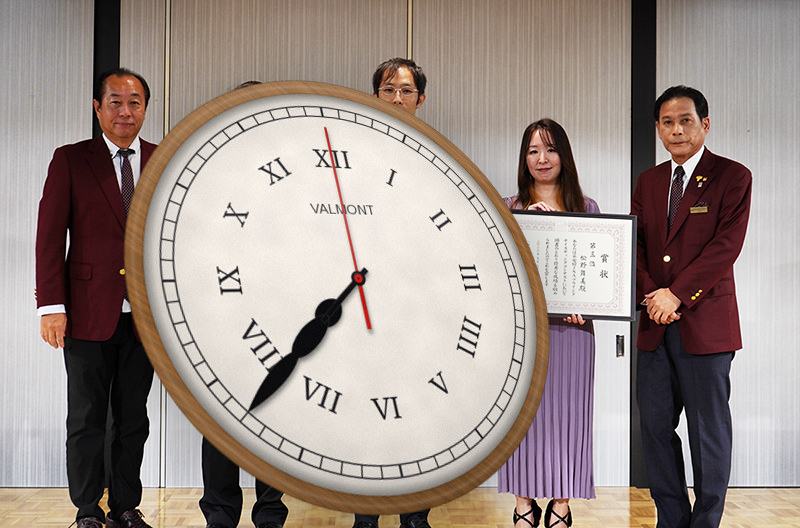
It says 7:38:00
